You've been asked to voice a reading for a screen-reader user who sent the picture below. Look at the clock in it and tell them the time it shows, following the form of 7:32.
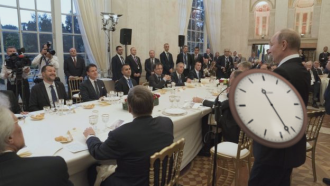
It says 11:27
